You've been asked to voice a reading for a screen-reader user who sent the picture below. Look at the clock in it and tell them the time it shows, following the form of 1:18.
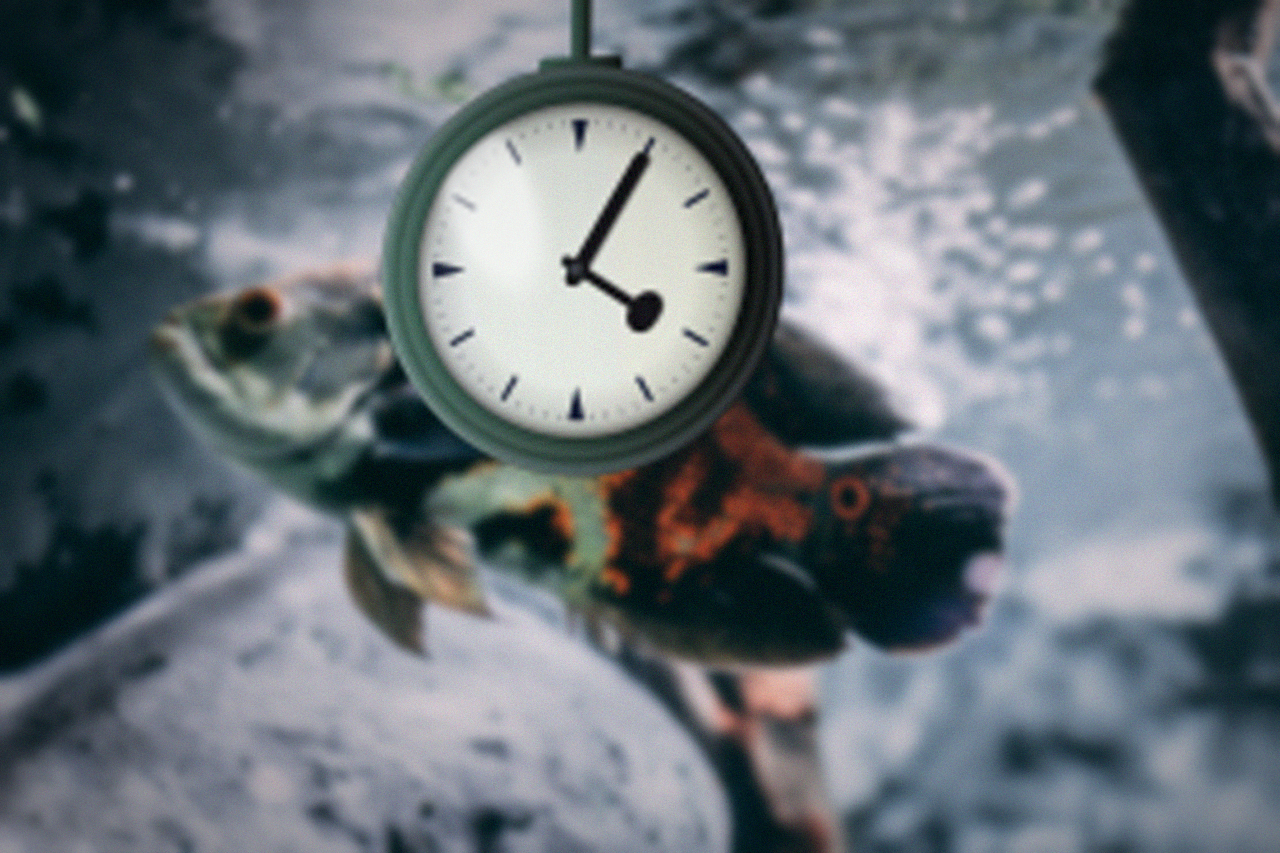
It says 4:05
